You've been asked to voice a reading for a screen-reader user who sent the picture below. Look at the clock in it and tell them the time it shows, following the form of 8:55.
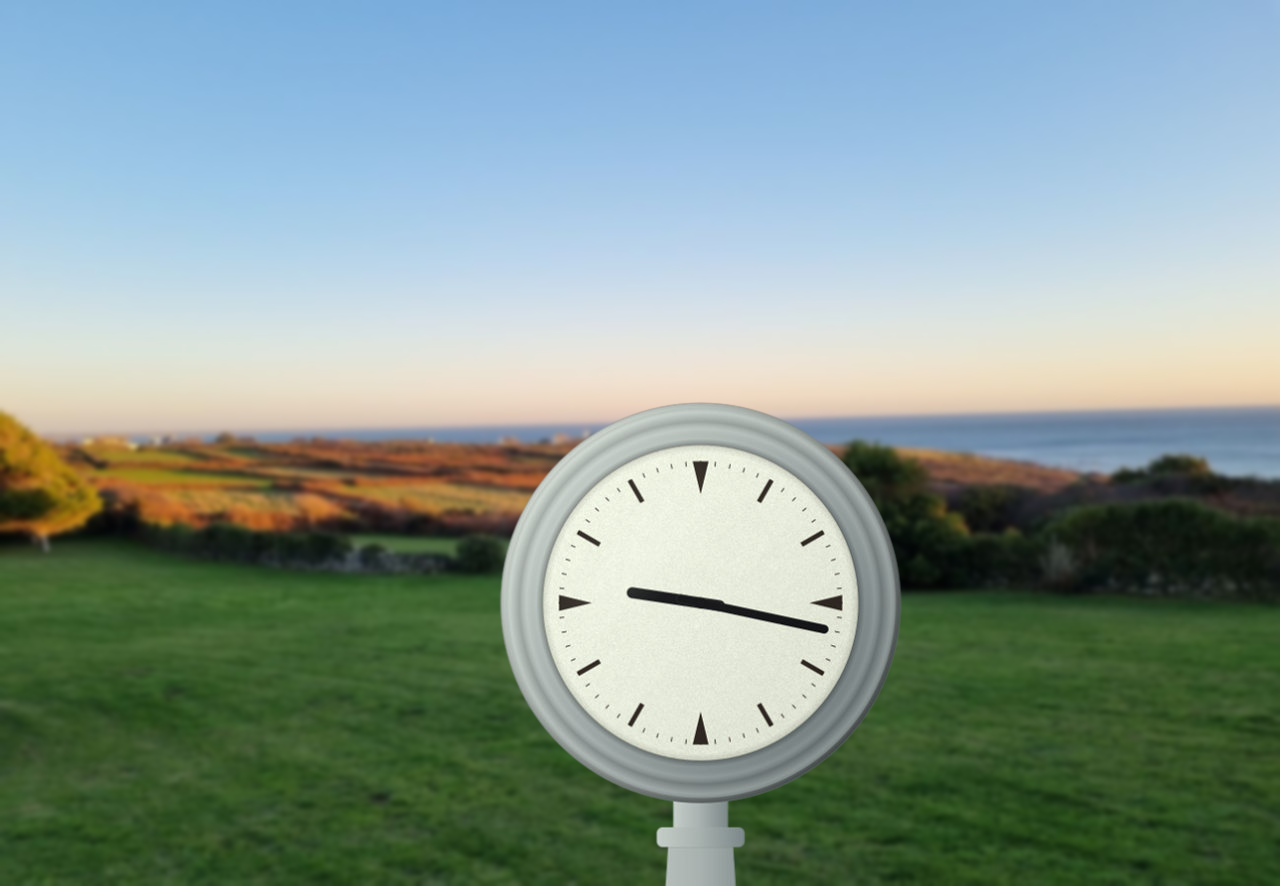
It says 9:17
